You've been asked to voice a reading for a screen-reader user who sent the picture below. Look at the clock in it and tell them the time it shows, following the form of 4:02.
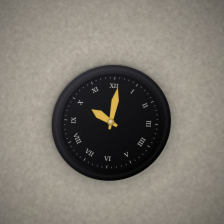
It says 10:01
